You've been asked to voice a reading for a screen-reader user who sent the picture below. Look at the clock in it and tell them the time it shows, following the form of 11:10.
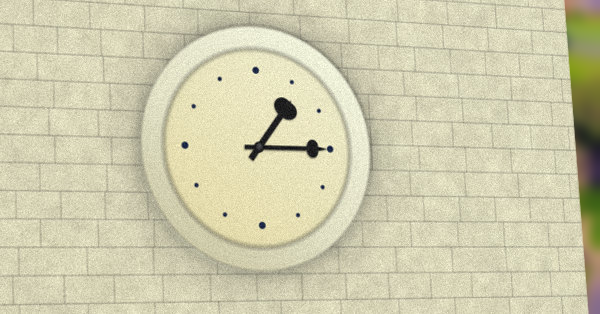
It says 1:15
